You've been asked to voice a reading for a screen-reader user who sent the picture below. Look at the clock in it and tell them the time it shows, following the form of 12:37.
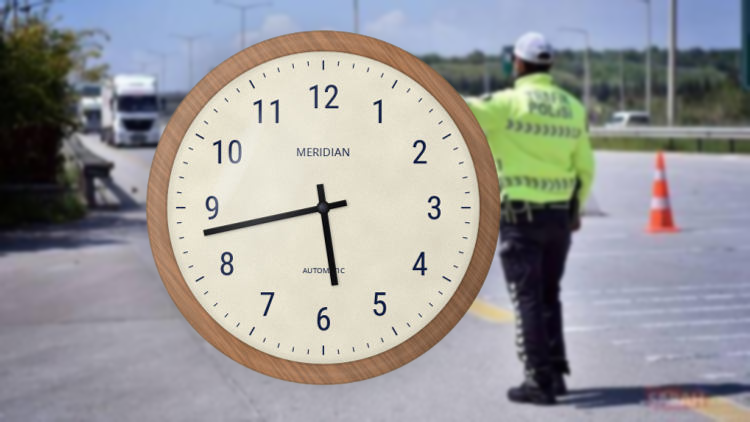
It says 5:43
